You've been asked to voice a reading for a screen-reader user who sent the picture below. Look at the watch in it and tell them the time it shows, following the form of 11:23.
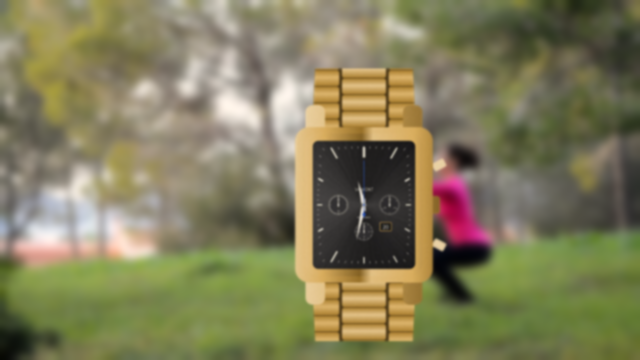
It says 11:32
